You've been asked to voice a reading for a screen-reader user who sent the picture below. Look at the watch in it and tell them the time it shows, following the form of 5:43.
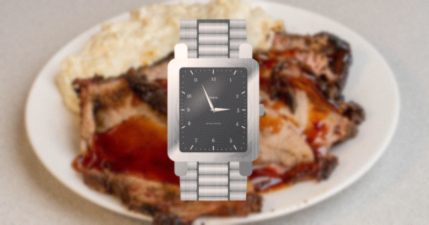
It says 2:56
